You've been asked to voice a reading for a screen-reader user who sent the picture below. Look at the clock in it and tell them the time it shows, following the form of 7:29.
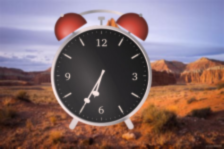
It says 6:35
